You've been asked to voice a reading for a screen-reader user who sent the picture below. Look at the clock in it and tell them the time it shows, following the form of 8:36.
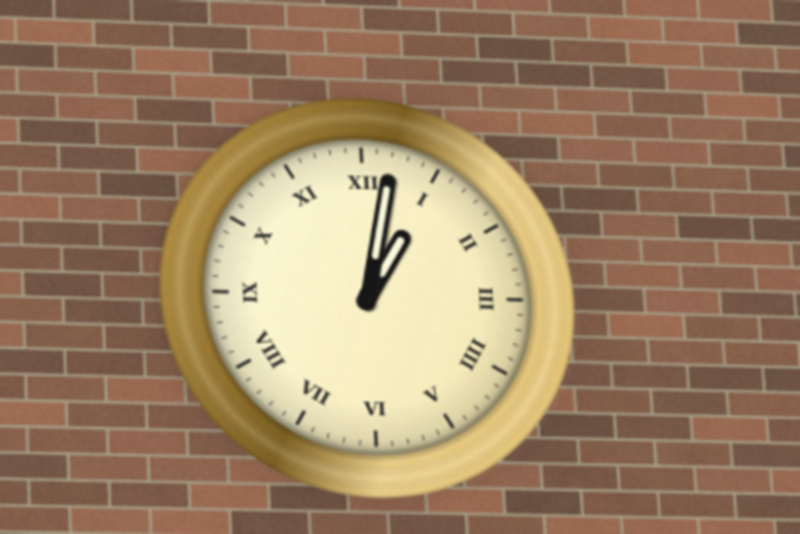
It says 1:02
